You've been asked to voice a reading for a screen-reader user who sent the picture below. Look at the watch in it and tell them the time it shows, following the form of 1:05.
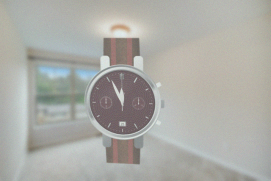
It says 11:56
